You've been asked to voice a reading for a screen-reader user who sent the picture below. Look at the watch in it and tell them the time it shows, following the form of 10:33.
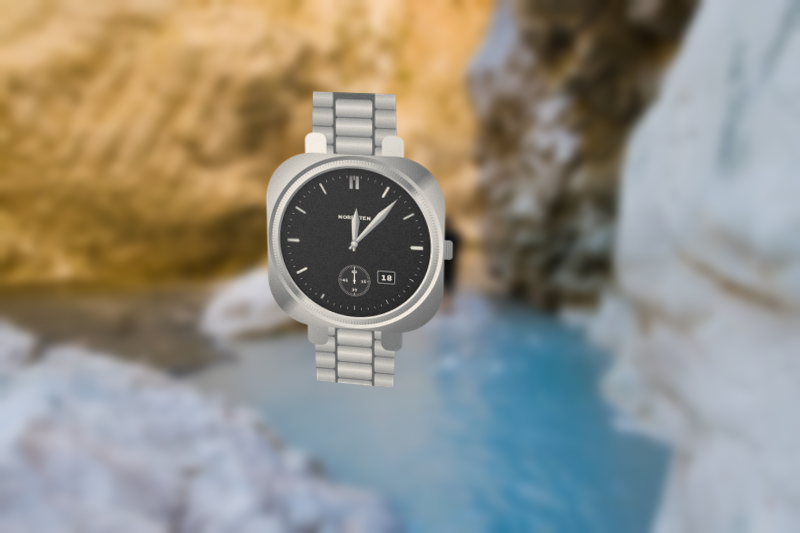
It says 12:07
